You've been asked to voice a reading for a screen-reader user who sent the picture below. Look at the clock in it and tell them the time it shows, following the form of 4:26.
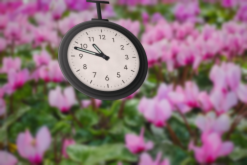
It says 10:48
